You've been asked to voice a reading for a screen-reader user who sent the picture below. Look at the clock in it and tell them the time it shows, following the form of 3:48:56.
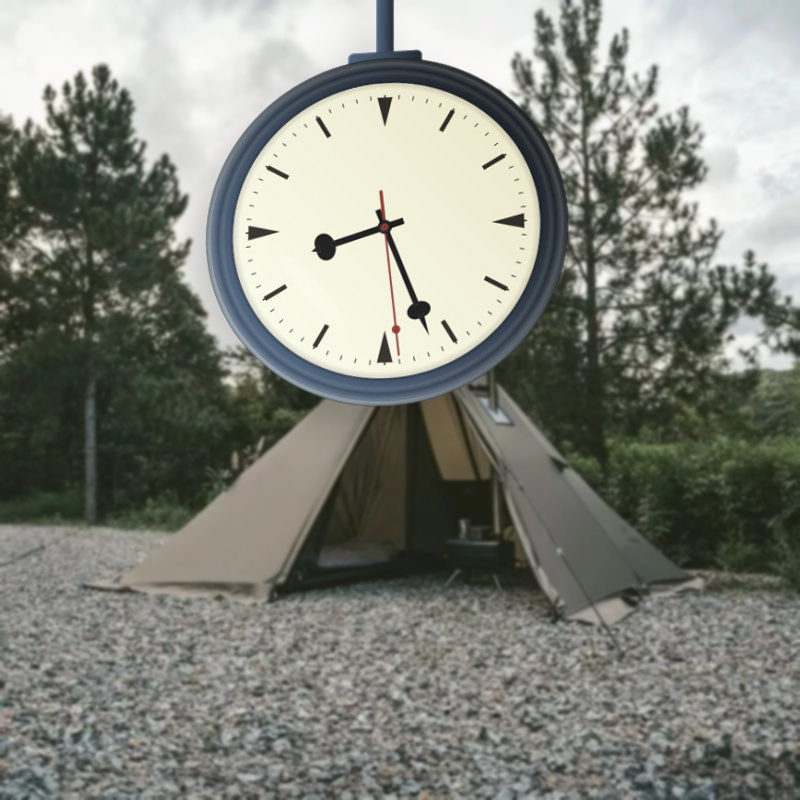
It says 8:26:29
